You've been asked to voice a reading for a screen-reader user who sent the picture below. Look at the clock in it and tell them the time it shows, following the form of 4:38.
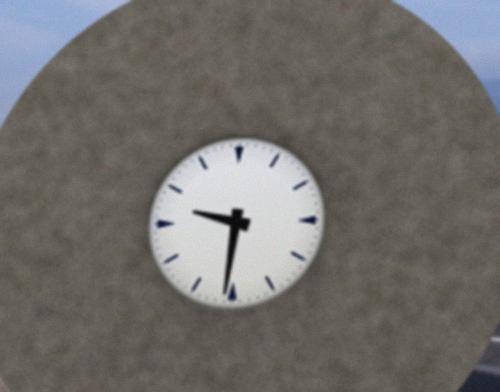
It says 9:31
